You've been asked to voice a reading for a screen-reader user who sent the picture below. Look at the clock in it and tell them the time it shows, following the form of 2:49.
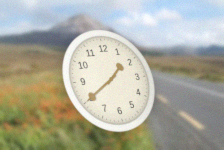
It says 1:40
